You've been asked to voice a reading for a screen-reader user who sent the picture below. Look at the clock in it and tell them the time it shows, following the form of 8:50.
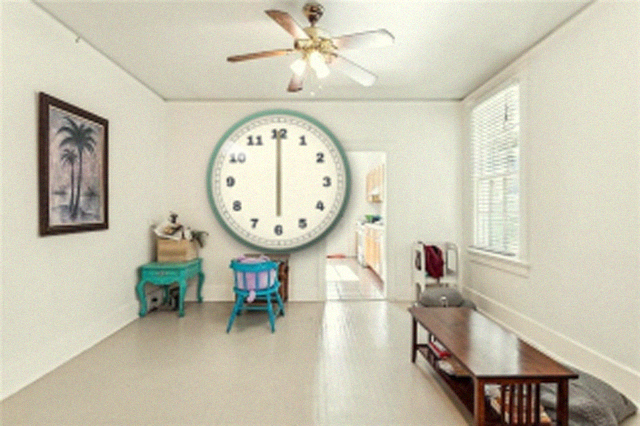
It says 6:00
